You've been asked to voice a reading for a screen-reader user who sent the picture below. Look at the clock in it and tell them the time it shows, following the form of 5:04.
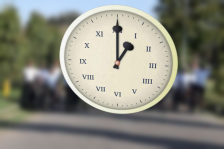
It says 1:00
